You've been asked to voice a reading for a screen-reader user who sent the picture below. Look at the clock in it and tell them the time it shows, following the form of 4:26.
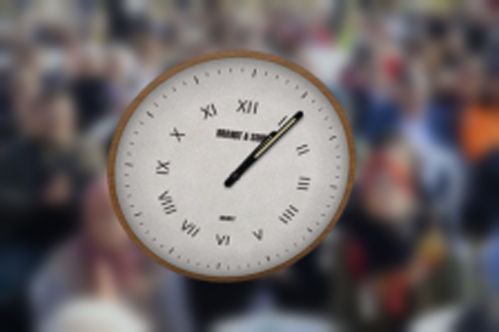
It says 1:06
